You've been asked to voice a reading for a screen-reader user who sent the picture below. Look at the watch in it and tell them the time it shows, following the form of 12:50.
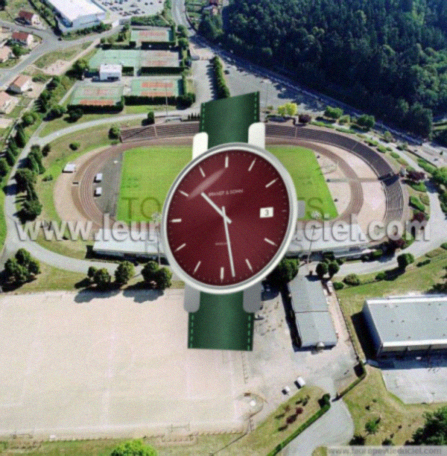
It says 10:28
